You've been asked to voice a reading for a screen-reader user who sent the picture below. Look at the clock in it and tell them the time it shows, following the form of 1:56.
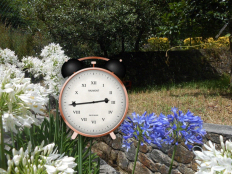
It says 2:44
